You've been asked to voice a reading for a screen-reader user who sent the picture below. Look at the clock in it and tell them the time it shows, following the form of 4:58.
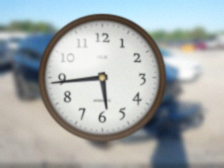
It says 5:44
